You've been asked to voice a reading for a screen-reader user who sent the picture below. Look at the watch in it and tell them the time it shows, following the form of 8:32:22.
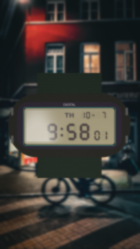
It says 9:58:01
